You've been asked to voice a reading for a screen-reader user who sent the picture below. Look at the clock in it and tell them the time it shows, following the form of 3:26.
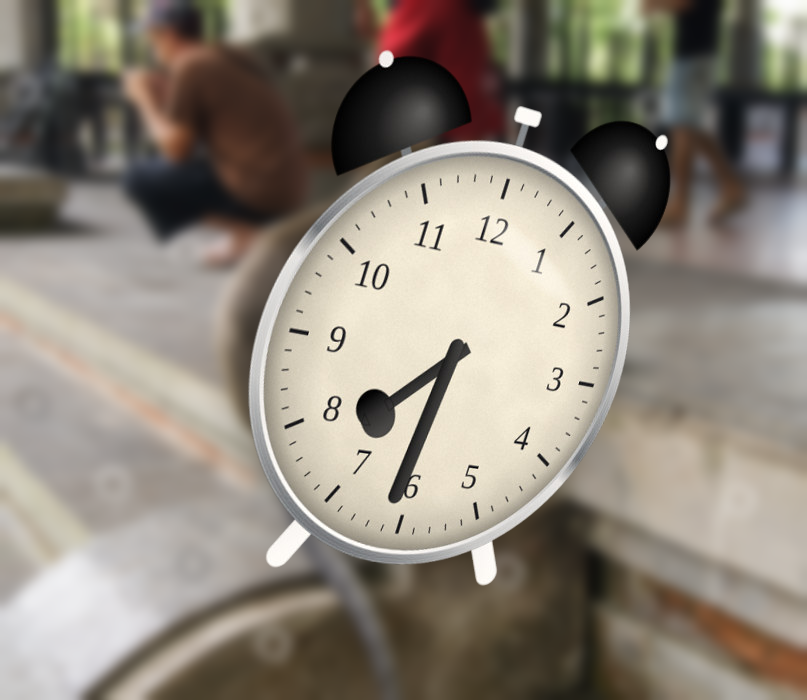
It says 7:31
